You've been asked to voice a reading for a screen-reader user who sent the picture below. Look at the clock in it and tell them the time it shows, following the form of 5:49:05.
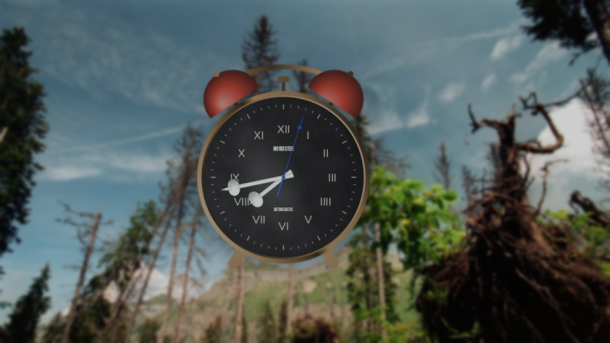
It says 7:43:03
